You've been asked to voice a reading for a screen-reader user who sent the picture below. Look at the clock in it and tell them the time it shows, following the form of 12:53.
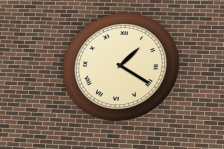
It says 1:20
